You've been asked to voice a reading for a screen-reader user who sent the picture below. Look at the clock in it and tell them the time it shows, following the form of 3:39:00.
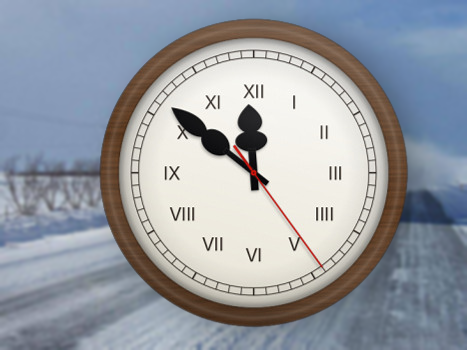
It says 11:51:24
